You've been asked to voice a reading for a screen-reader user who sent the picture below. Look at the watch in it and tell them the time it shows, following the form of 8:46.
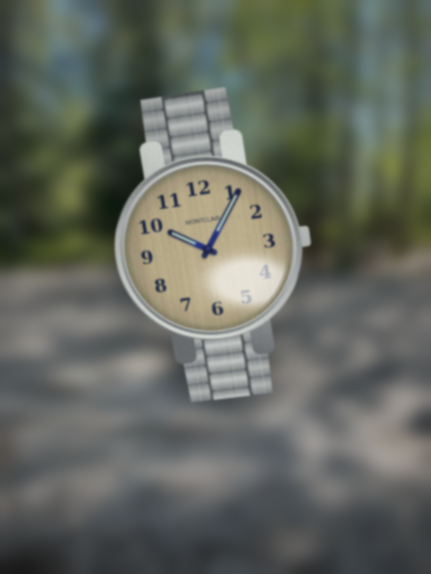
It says 10:06
